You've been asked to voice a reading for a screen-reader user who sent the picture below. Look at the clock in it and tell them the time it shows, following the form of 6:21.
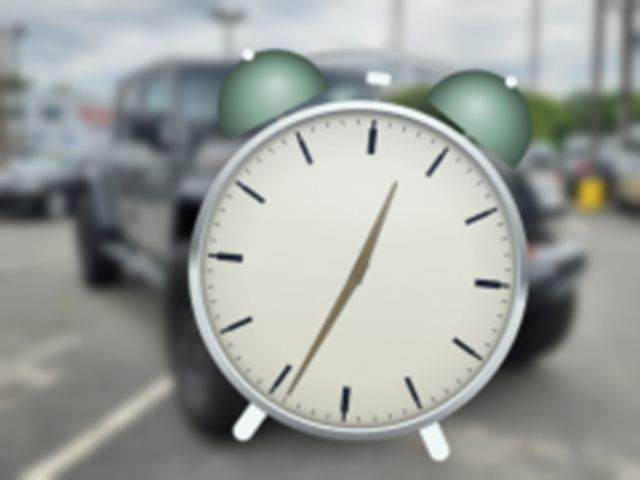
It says 12:34
